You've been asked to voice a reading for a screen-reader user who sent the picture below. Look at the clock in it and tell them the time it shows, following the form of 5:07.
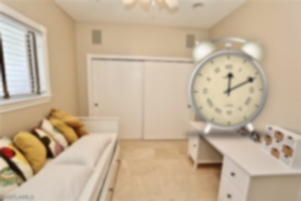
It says 12:11
